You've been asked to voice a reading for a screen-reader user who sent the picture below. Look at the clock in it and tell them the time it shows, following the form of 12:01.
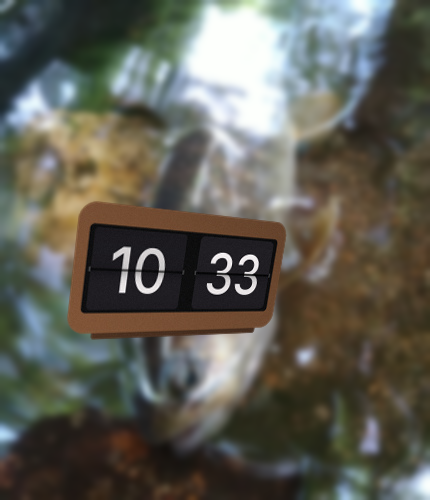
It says 10:33
